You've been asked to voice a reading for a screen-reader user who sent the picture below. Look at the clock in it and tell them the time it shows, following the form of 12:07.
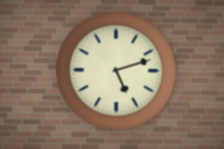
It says 5:12
